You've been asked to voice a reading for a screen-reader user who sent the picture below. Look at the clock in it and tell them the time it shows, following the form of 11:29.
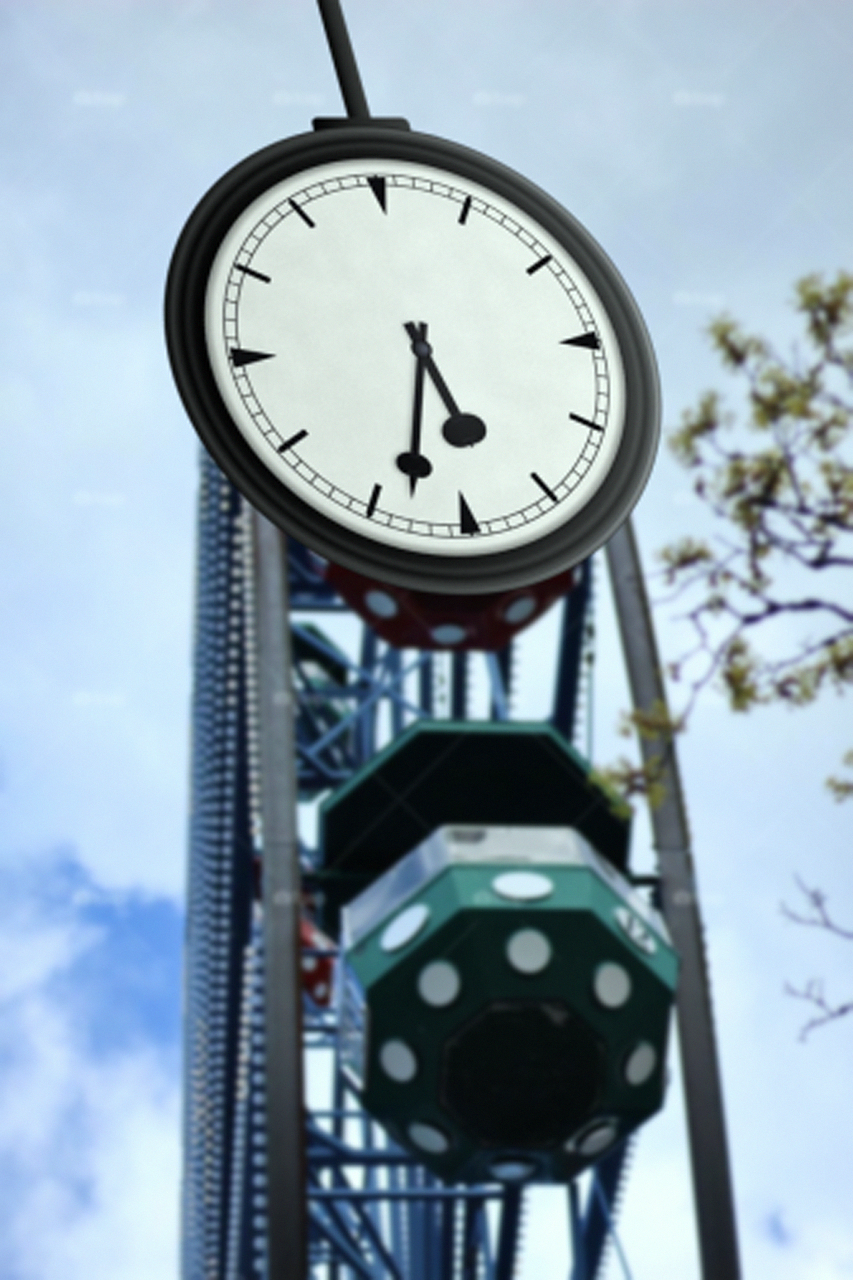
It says 5:33
